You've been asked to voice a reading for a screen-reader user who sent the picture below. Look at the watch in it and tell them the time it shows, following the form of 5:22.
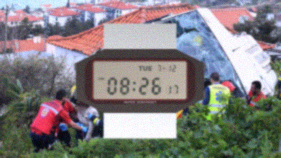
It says 8:26
